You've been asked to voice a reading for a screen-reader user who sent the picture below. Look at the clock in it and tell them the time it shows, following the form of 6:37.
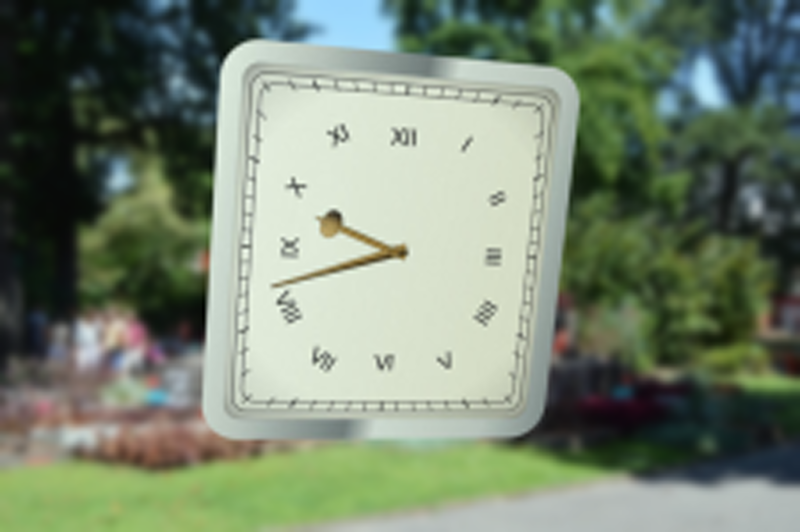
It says 9:42
